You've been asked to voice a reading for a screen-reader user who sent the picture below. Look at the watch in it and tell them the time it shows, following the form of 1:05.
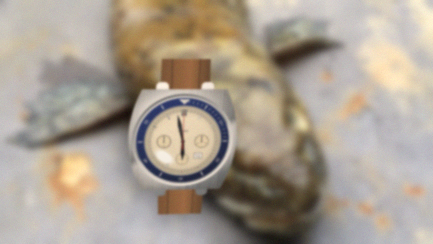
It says 5:58
